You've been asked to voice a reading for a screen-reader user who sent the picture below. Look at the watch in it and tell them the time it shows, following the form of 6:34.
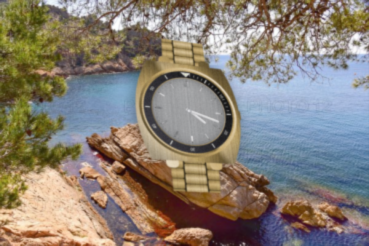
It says 4:18
